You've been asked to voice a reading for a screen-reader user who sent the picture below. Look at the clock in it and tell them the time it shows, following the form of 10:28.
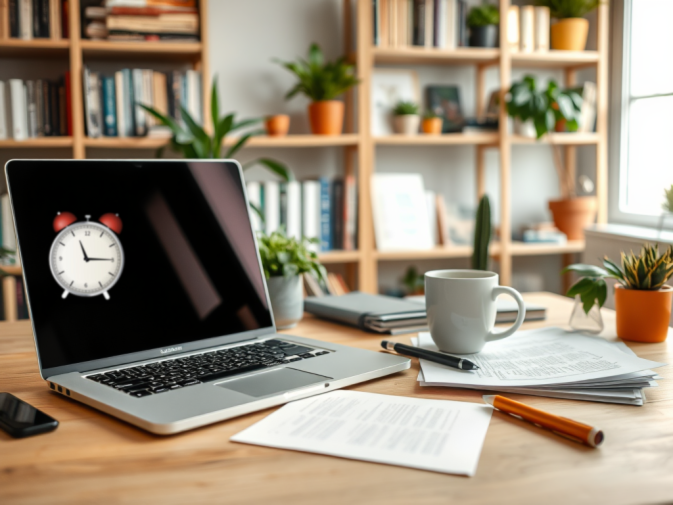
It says 11:15
